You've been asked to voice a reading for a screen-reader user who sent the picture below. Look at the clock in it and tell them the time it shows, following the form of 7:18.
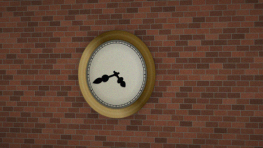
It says 4:42
